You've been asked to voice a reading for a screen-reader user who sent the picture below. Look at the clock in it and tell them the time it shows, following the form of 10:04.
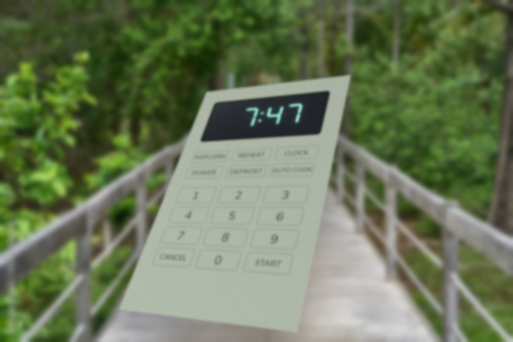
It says 7:47
